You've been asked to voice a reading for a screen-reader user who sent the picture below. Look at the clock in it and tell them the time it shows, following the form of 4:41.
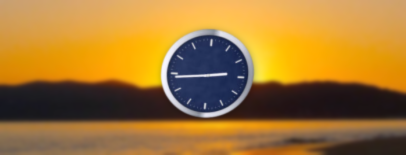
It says 2:44
